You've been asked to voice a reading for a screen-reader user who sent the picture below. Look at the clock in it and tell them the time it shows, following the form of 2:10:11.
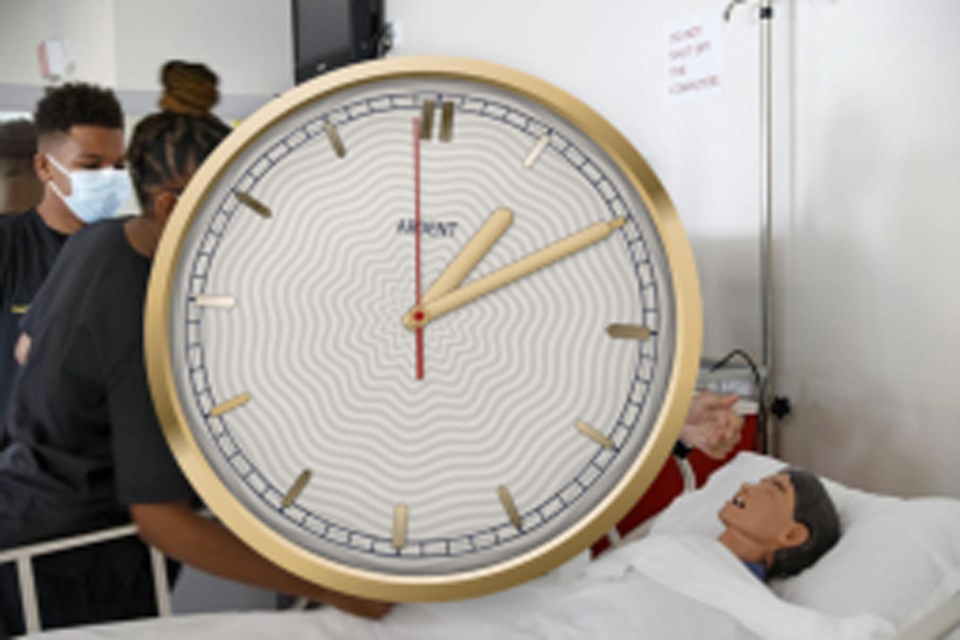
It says 1:09:59
